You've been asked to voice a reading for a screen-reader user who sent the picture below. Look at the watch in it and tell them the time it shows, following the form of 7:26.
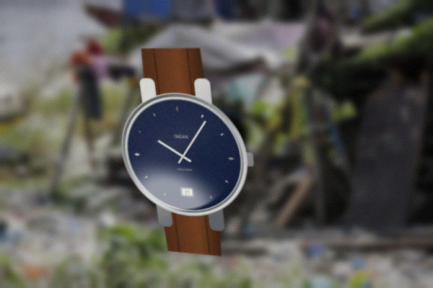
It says 10:06
